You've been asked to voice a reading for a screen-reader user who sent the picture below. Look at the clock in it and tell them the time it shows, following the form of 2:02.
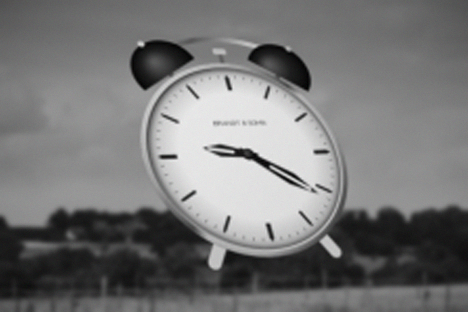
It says 9:21
